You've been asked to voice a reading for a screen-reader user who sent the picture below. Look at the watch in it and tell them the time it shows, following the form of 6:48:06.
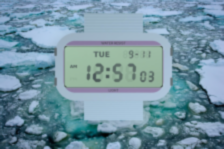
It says 12:57:03
